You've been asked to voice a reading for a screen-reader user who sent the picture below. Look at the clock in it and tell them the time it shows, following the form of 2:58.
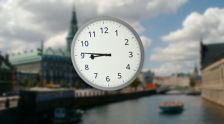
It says 8:46
